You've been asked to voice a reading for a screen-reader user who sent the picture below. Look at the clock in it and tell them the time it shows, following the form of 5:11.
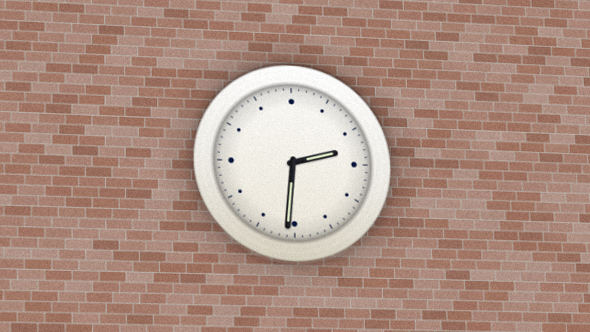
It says 2:31
